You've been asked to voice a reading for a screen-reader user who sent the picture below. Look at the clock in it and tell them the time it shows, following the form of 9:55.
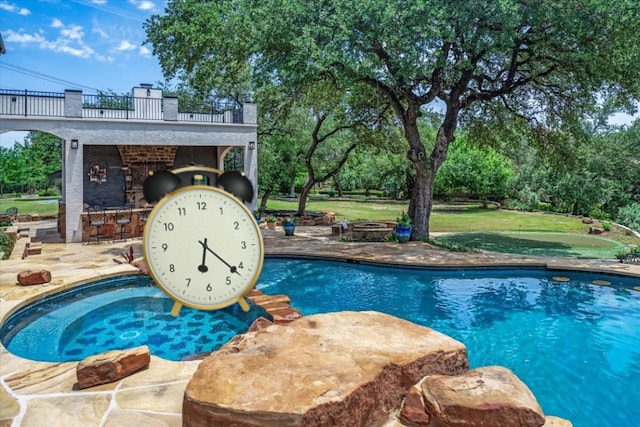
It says 6:22
